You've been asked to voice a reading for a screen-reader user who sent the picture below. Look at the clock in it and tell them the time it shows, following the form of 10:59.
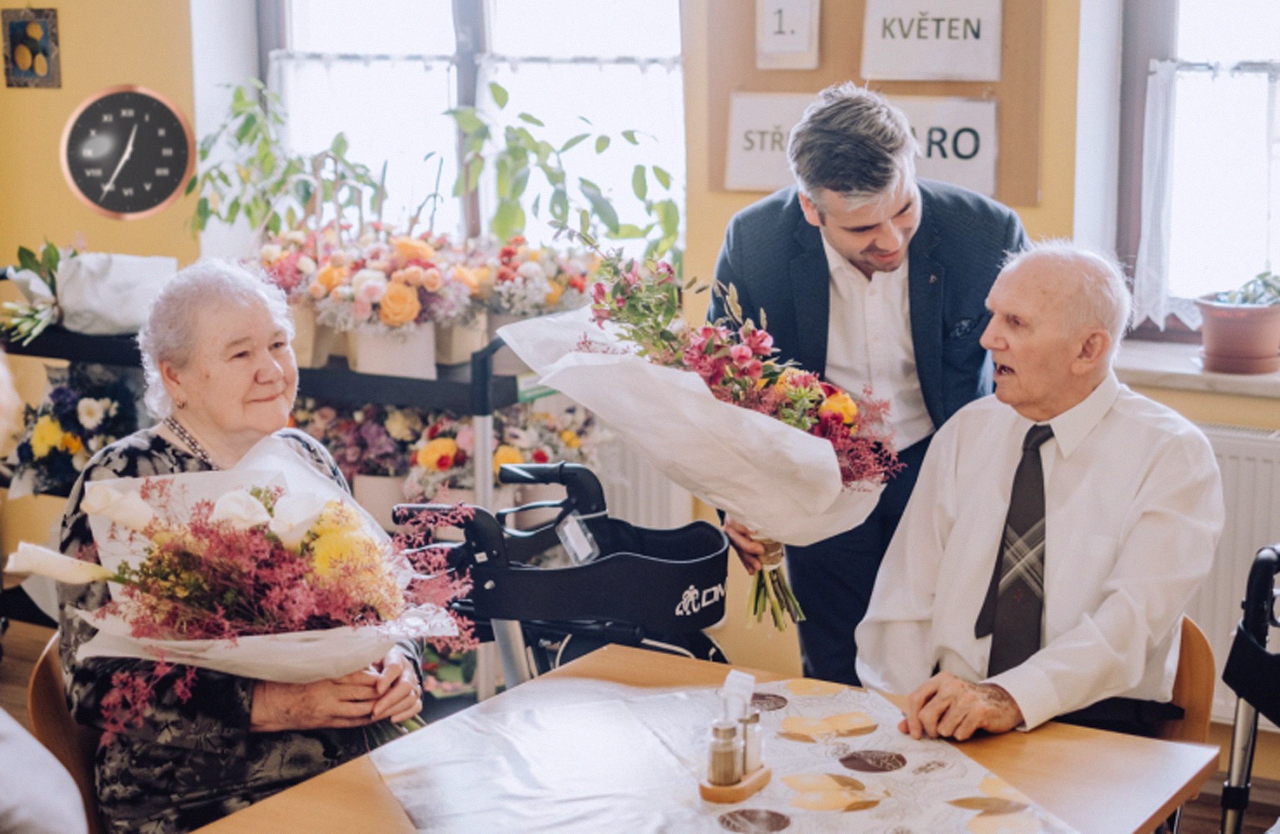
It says 12:35
